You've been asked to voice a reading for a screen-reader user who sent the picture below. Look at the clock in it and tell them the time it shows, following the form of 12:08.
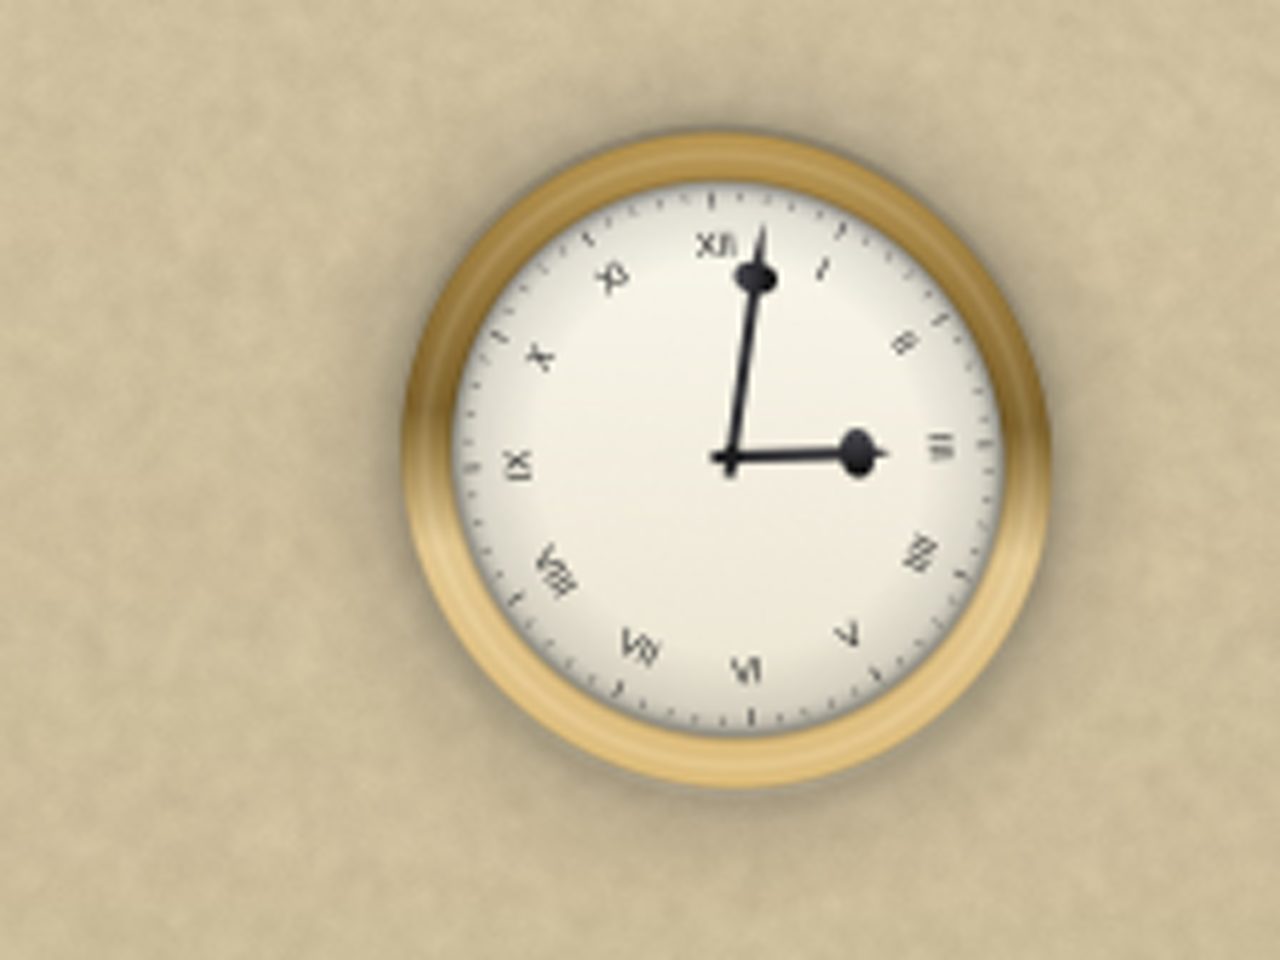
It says 3:02
